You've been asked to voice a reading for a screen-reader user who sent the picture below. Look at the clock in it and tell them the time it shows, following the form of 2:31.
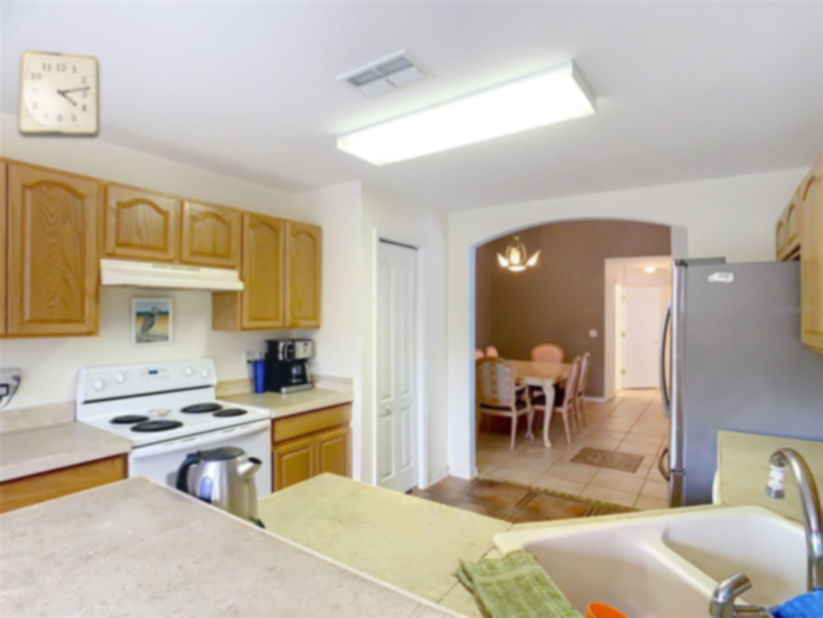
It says 4:13
